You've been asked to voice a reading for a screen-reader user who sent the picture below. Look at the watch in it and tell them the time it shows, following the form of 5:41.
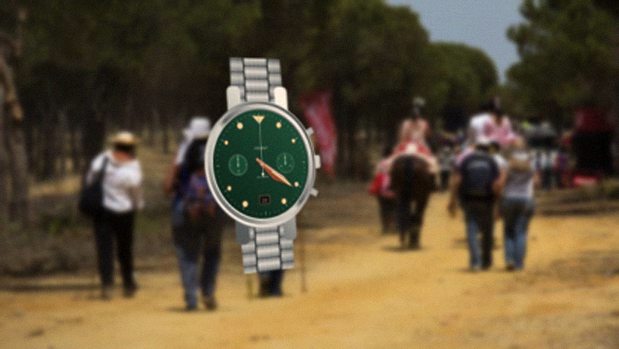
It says 4:21
